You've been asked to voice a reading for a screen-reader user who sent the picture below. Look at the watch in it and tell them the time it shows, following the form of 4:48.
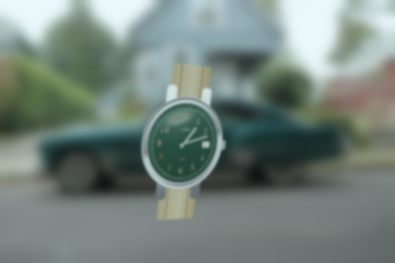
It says 1:12
